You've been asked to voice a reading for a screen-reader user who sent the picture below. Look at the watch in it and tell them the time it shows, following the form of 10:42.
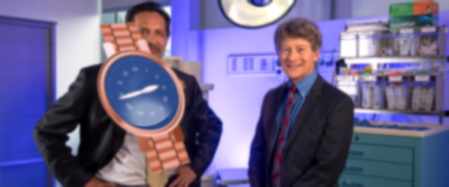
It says 2:44
